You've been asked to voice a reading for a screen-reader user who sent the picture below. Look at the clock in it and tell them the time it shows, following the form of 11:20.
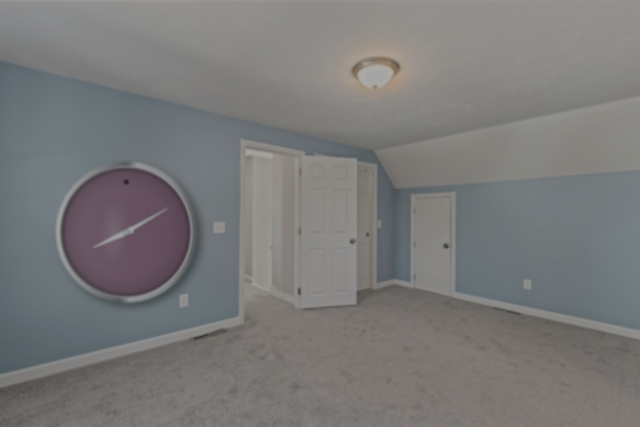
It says 8:10
